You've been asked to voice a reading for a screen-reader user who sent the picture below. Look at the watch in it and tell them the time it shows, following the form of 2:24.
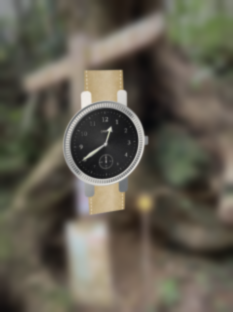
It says 12:40
